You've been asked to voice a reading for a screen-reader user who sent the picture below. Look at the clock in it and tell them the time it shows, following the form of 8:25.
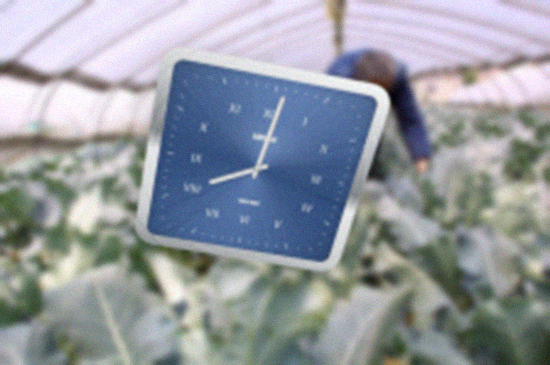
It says 8:01
